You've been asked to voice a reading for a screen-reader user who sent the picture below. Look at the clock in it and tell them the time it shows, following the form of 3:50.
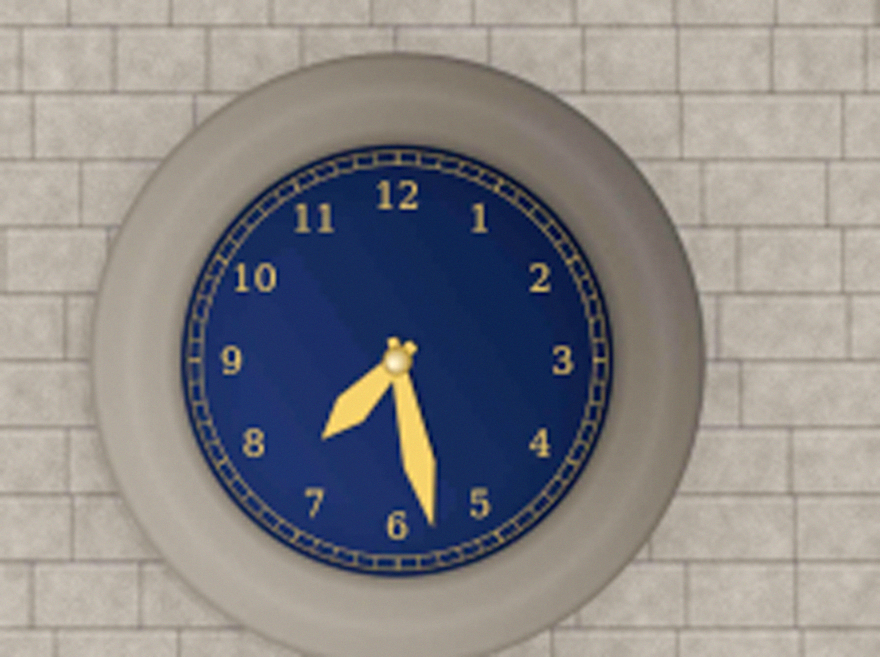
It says 7:28
